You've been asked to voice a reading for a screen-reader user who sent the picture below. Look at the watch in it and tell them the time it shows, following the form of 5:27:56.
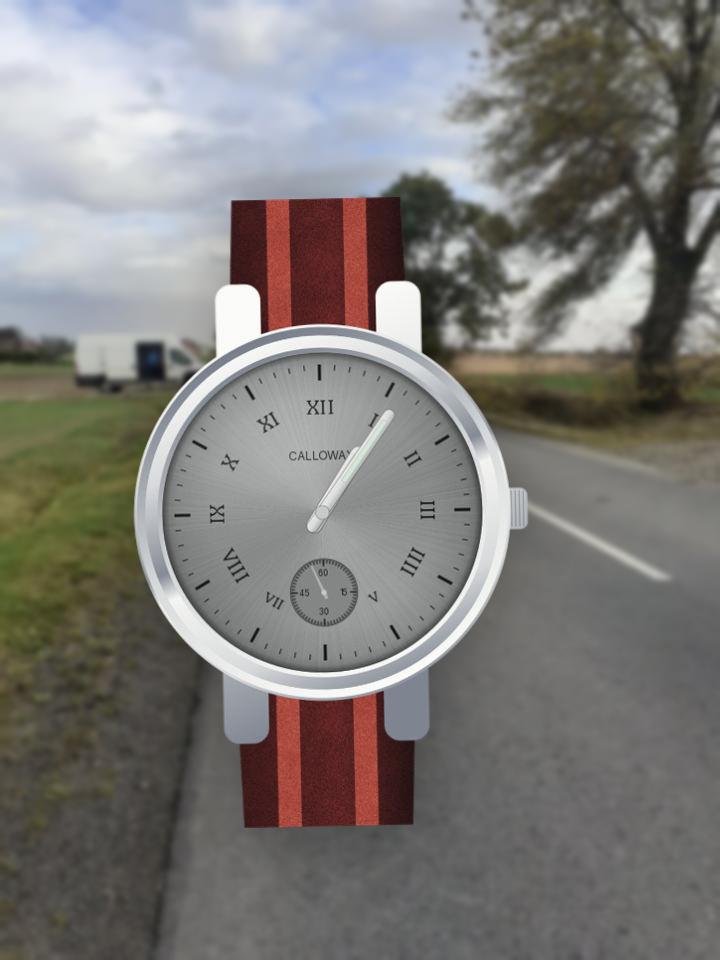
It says 1:05:56
